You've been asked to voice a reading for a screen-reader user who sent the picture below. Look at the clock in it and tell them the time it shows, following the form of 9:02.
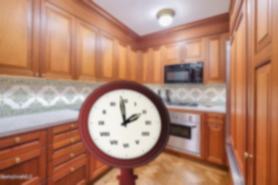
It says 1:59
